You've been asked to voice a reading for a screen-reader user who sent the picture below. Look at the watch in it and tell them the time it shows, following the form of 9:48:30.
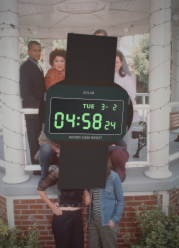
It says 4:58:24
